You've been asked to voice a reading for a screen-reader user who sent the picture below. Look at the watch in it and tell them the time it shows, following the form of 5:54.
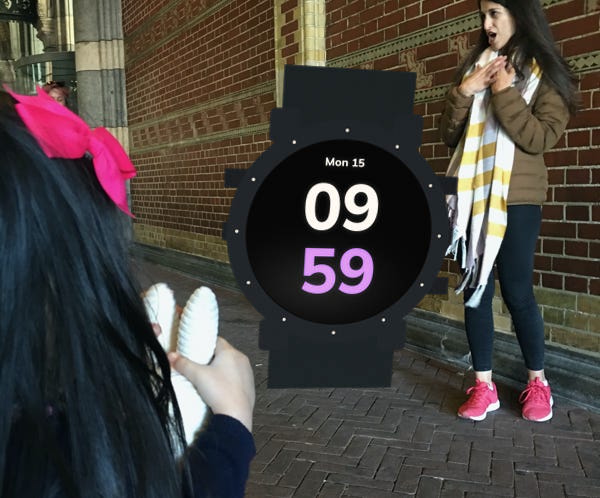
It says 9:59
